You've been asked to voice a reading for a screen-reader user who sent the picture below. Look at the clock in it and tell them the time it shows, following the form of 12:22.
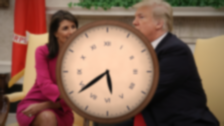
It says 5:39
